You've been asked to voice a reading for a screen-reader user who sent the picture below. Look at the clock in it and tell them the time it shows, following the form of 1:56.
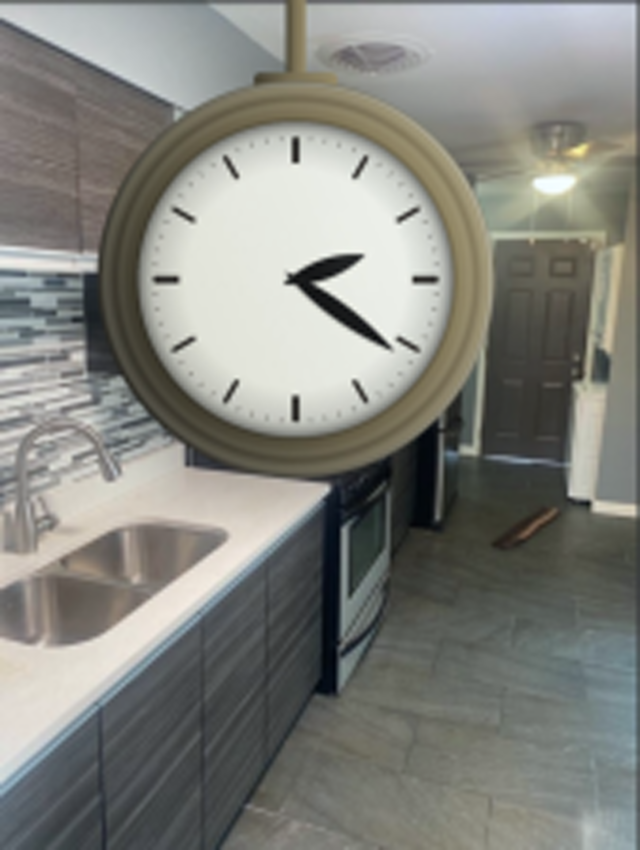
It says 2:21
